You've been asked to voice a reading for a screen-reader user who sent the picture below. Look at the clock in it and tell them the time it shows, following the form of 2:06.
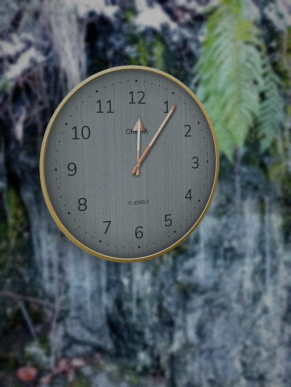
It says 12:06
